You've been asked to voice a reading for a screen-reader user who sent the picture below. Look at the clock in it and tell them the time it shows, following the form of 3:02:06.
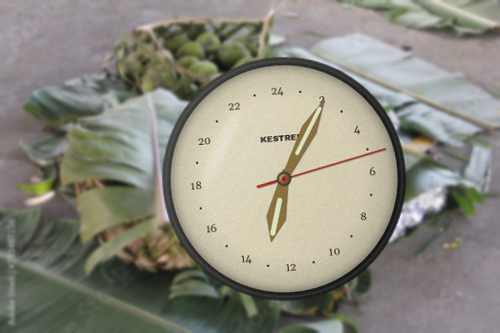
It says 13:05:13
